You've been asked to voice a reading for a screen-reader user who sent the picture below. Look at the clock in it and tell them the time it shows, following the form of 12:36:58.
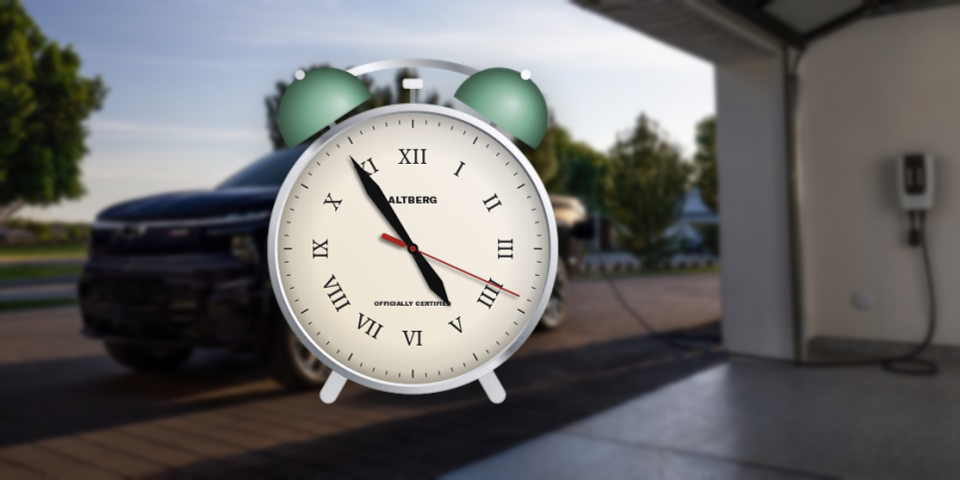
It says 4:54:19
